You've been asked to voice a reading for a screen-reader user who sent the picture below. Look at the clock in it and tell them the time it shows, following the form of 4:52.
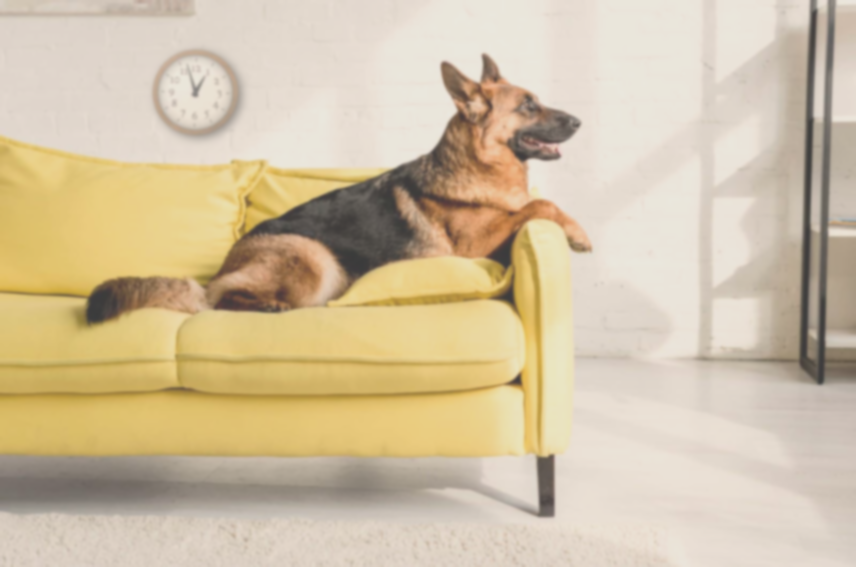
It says 12:57
